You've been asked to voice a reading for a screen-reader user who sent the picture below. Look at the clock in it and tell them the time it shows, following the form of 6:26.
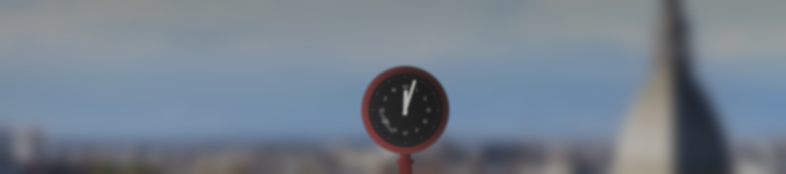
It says 12:03
